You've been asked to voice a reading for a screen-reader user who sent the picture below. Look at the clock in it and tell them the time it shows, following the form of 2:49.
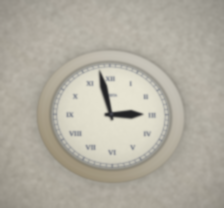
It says 2:58
